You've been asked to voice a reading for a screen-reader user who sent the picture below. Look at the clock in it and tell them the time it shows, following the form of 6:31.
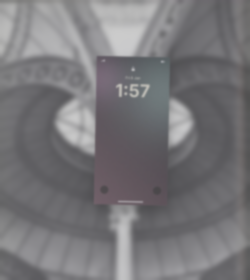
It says 1:57
